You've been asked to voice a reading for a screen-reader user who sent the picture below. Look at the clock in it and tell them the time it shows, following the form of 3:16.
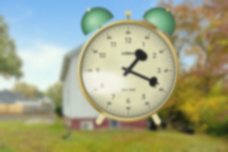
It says 1:19
